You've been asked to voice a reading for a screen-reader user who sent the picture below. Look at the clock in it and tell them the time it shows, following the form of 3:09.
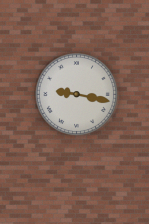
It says 9:17
